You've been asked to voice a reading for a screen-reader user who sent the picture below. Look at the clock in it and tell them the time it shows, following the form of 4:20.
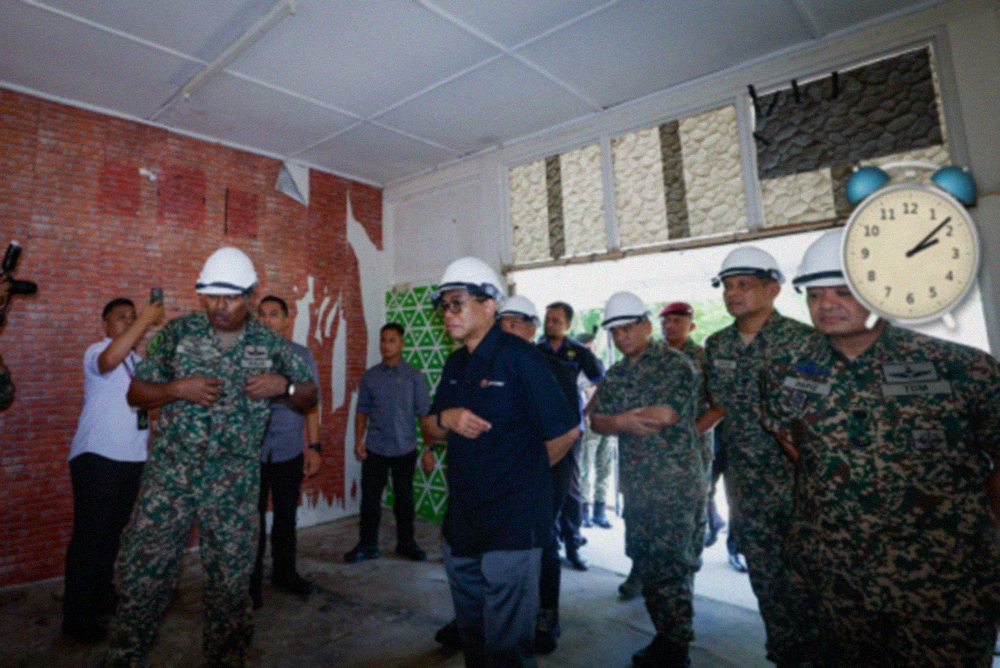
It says 2:08
